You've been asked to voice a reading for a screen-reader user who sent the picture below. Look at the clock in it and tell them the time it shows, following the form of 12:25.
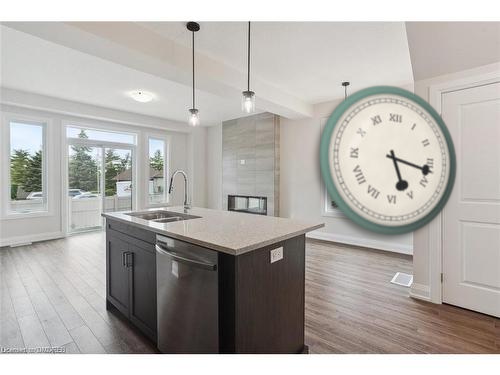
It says 5:17
